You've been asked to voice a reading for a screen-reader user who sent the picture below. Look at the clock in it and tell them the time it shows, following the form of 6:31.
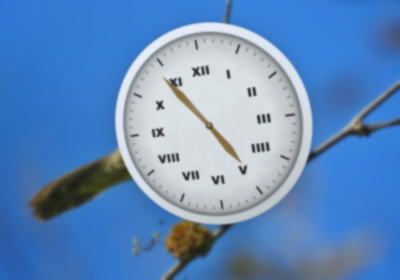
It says 4:54
